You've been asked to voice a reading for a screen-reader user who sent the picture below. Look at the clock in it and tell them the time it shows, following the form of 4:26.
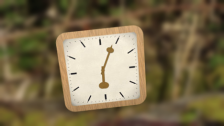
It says 6:04
